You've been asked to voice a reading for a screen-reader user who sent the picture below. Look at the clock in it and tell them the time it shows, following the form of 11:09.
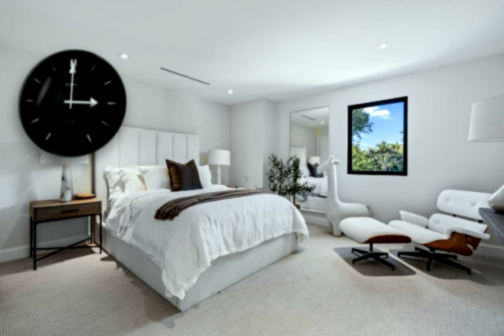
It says 3:00
